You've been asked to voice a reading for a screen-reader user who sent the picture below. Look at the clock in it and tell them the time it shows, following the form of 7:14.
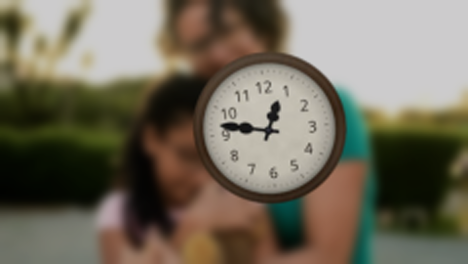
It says 12:47
